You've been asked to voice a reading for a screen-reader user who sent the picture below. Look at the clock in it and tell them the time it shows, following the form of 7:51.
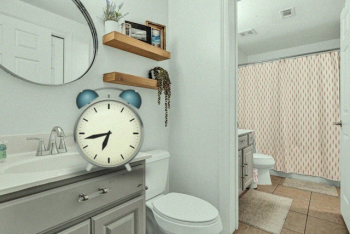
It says 6:43
